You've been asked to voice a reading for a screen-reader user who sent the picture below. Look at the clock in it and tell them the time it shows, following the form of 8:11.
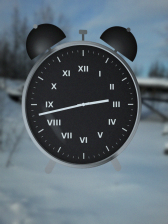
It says 2:43
